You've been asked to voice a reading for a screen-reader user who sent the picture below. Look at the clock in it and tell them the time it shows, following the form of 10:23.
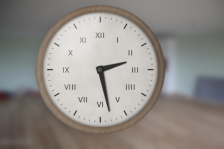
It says 2:28
